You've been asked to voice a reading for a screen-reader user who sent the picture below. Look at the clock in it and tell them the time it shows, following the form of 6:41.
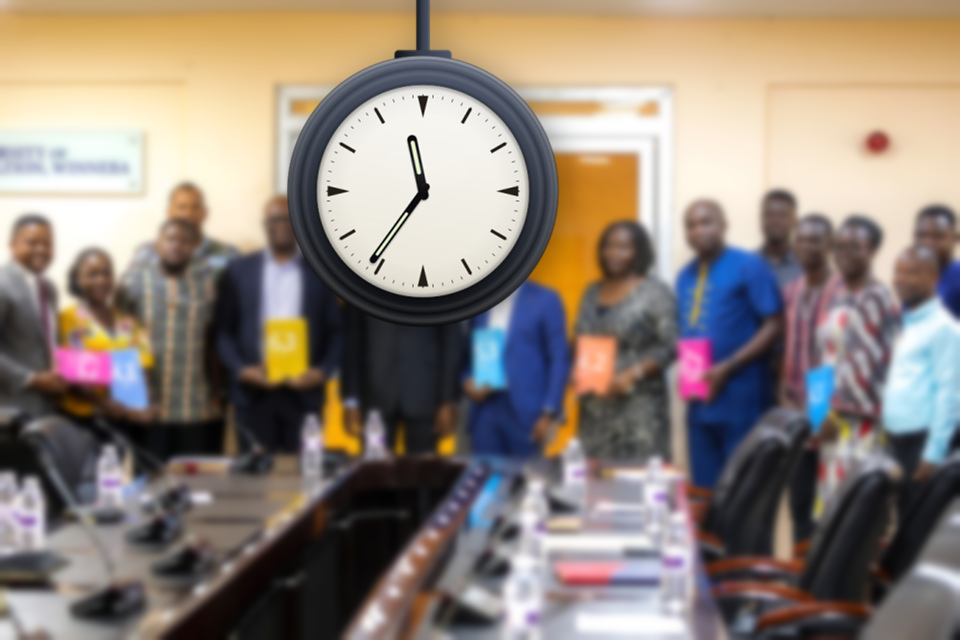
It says 11:36
